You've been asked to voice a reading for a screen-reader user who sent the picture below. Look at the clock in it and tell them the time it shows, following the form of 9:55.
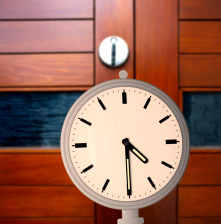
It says 4:30
